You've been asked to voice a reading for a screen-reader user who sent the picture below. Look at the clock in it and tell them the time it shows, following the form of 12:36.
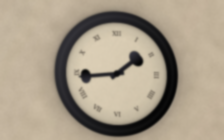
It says 1:44
